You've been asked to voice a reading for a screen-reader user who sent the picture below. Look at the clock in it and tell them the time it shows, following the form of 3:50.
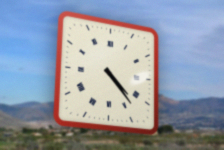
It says 4:23
